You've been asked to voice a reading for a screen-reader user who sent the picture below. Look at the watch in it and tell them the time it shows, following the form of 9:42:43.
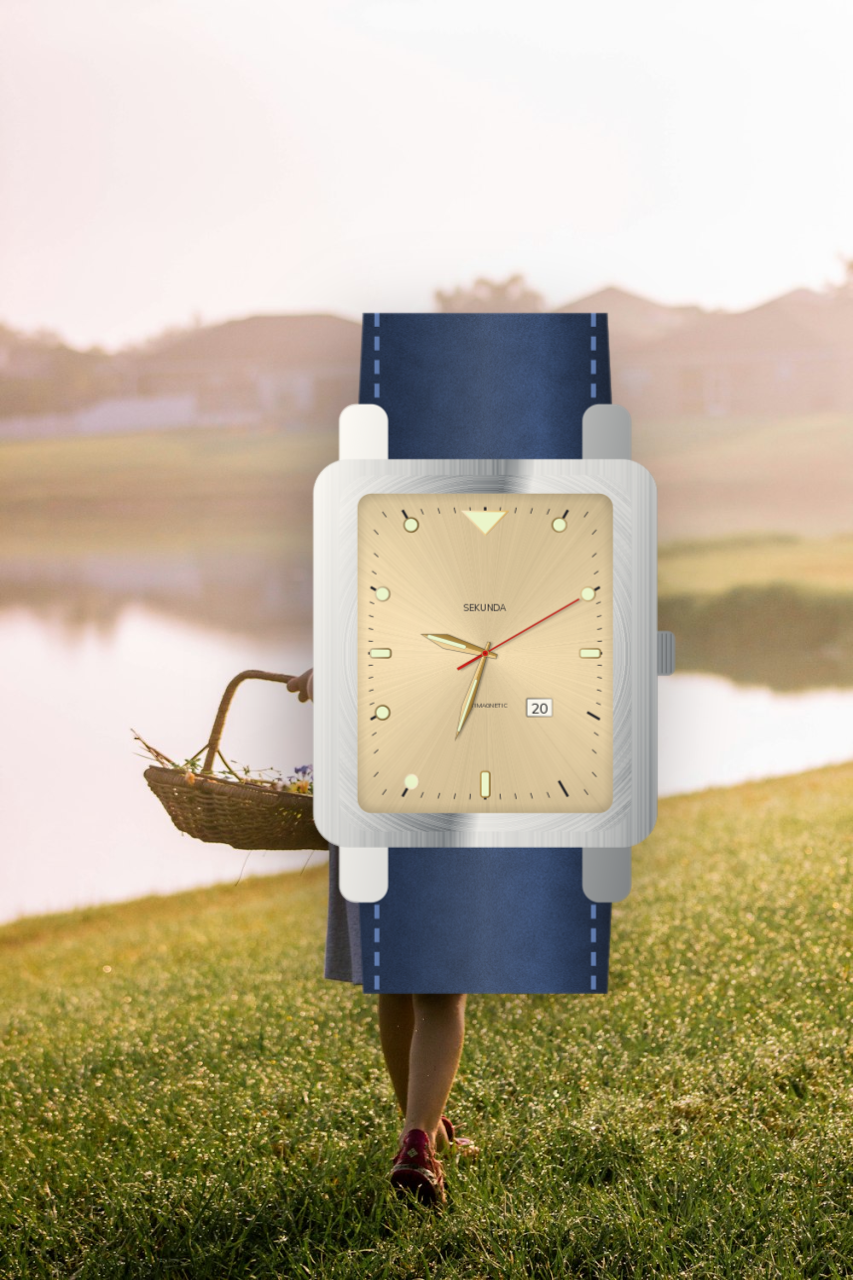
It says 9:33:10
